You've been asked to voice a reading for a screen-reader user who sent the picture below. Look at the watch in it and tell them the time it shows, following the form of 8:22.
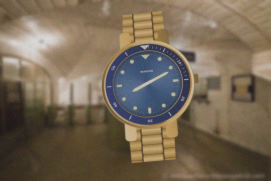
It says 8:11
